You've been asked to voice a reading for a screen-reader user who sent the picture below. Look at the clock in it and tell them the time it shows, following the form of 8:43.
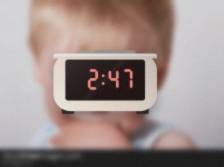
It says 2:47
